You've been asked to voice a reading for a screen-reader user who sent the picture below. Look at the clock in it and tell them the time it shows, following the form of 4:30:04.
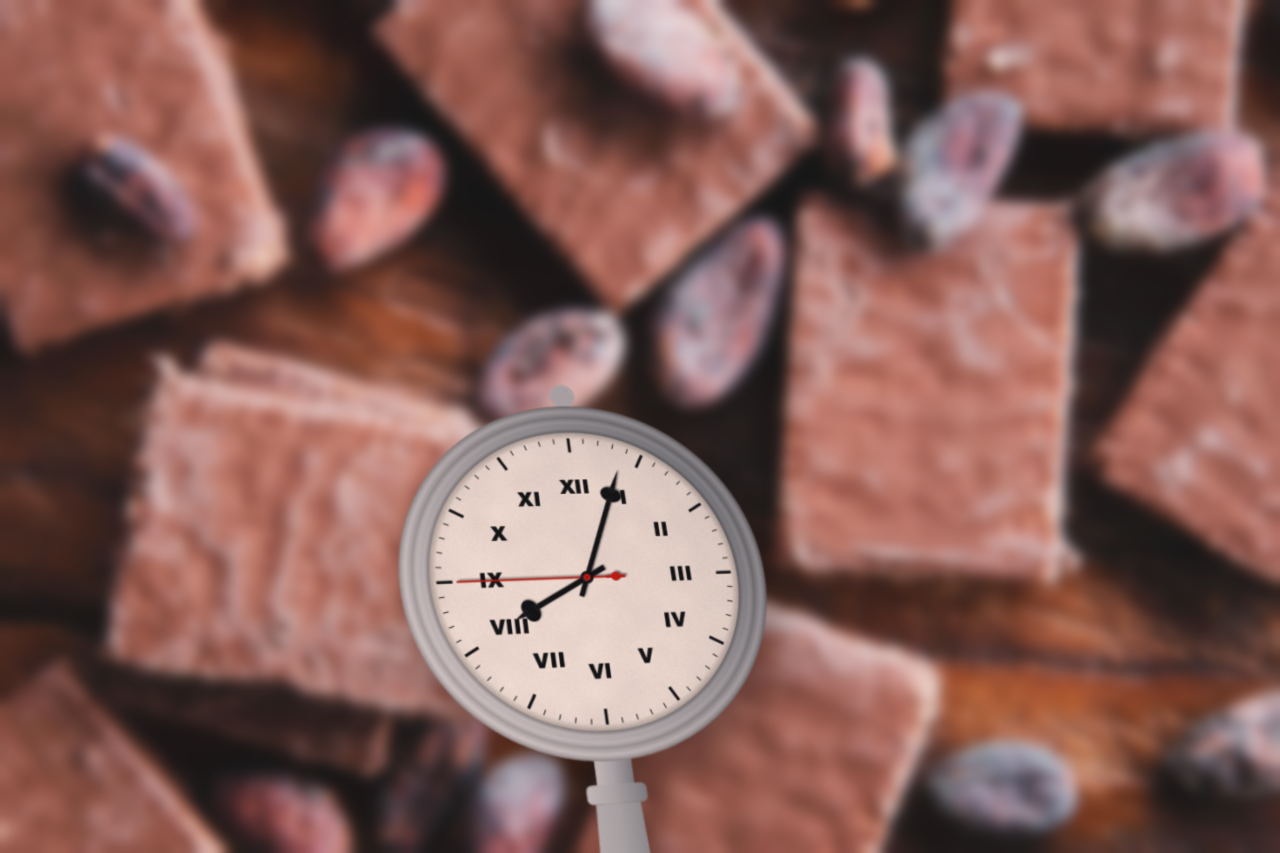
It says 8:03:45
